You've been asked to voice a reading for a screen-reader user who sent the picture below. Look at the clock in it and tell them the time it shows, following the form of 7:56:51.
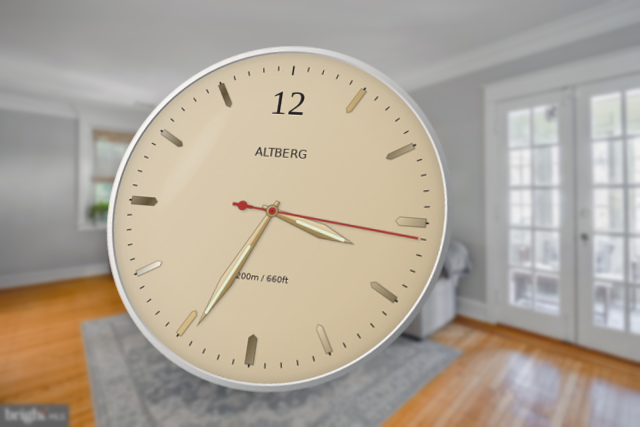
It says 3:34:16
